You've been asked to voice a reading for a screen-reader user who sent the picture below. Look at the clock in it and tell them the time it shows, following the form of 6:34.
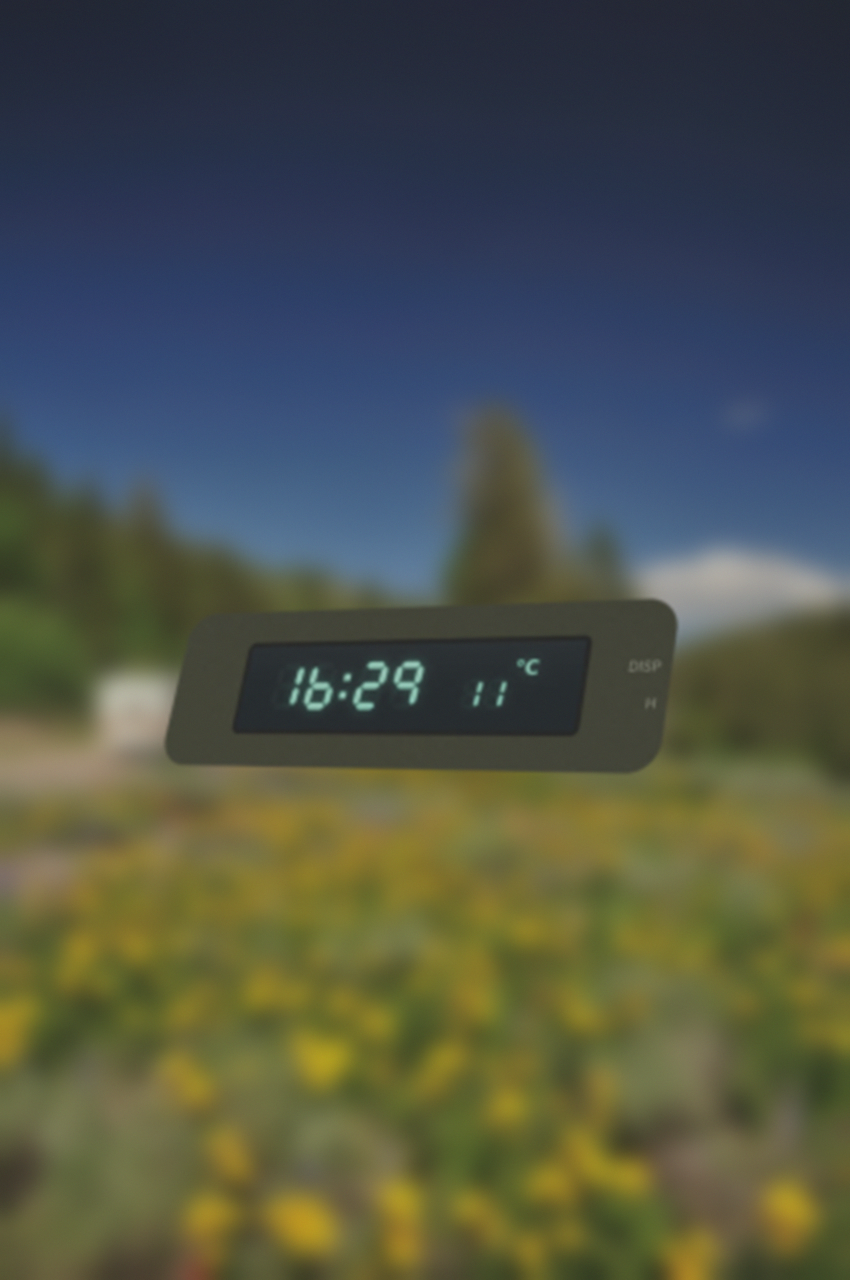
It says 16:29
